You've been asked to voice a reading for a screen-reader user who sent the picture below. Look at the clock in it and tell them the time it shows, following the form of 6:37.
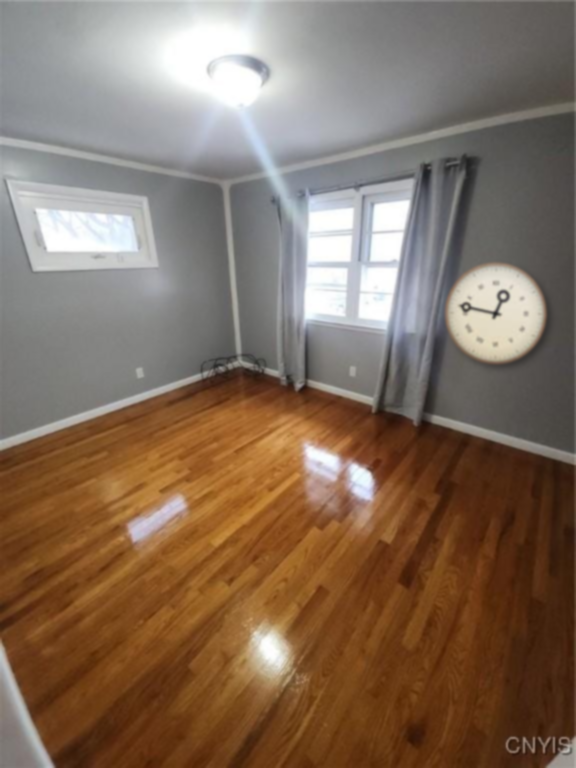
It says 12:47
